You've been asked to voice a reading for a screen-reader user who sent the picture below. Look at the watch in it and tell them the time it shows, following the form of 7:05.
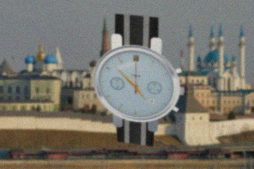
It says 4:52
